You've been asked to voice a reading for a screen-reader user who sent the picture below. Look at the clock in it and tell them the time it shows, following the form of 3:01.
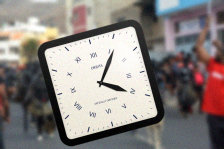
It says 4:06
